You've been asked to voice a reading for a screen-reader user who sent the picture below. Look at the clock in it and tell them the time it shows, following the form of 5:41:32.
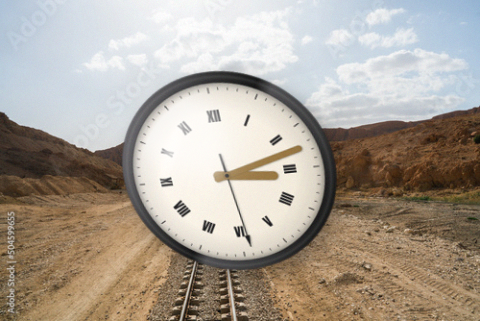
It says 3:12:29
